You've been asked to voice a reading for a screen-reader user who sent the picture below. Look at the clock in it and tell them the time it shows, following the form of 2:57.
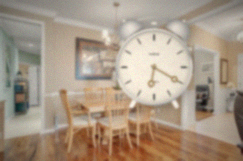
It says 6:20
